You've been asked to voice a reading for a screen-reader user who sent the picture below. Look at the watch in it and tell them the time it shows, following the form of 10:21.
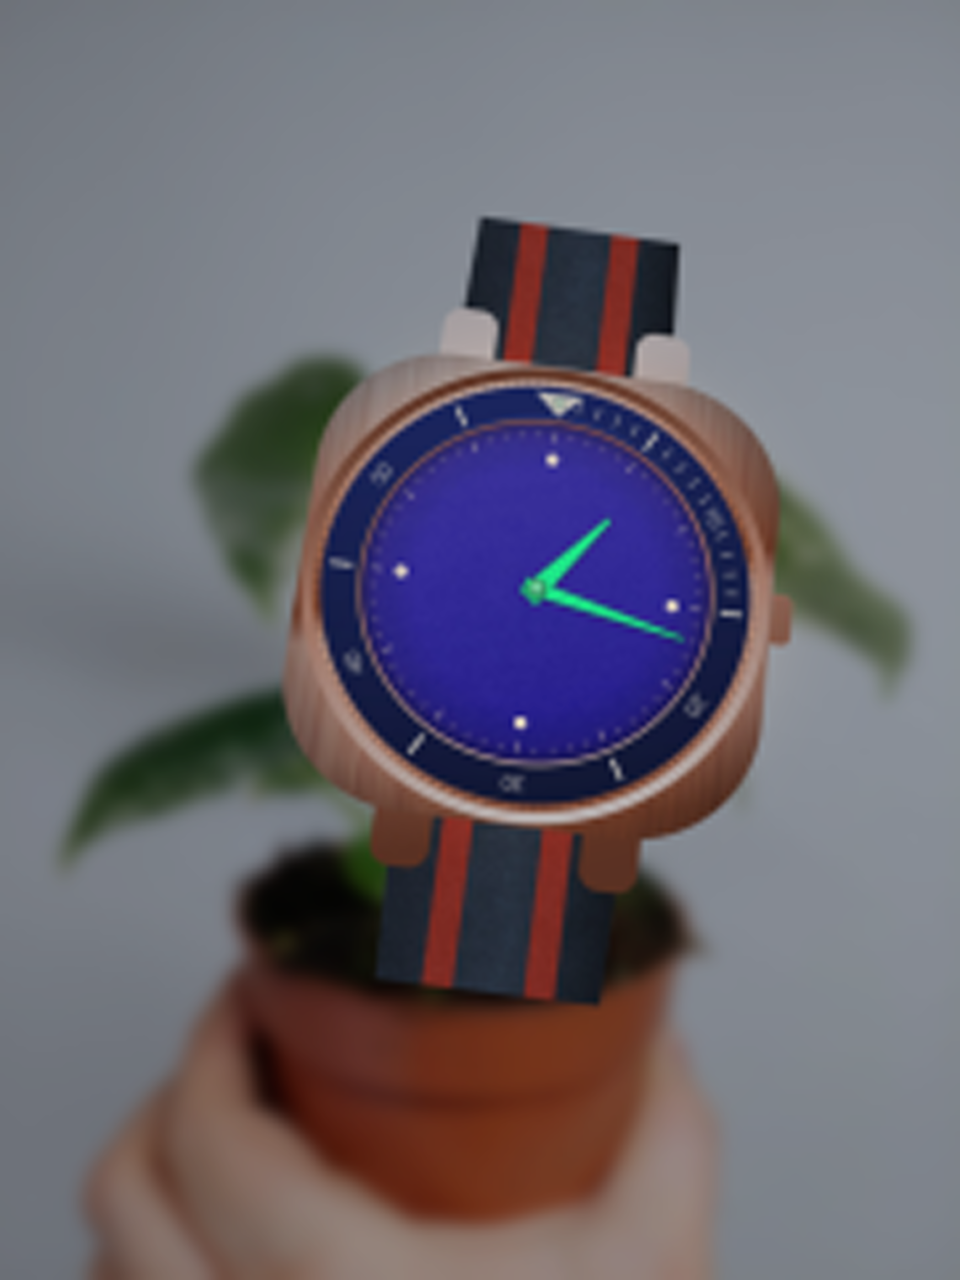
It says 1:17
